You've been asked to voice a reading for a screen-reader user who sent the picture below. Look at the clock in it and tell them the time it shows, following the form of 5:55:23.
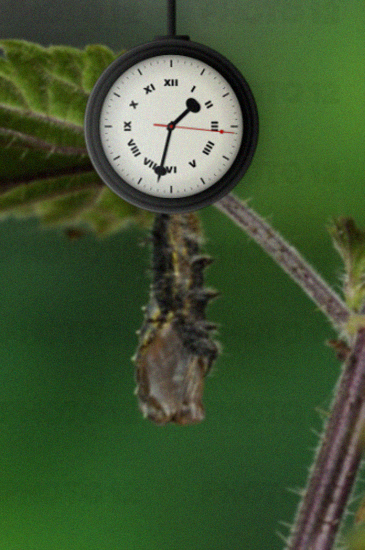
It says 1:32:16
